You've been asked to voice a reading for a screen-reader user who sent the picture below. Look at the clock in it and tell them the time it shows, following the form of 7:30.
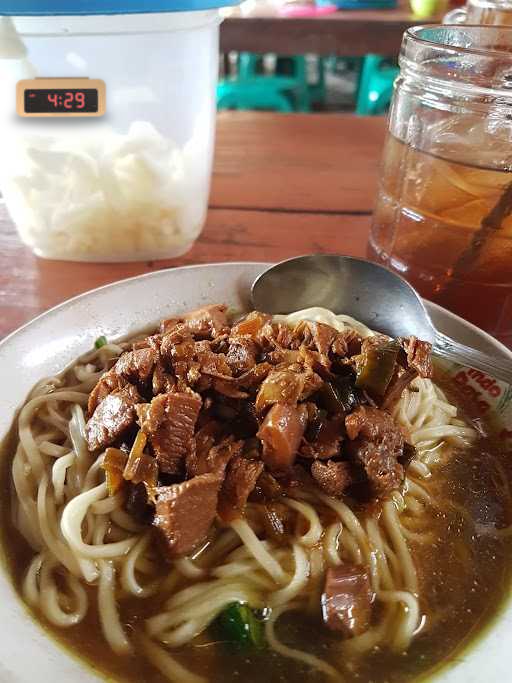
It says 4:29
